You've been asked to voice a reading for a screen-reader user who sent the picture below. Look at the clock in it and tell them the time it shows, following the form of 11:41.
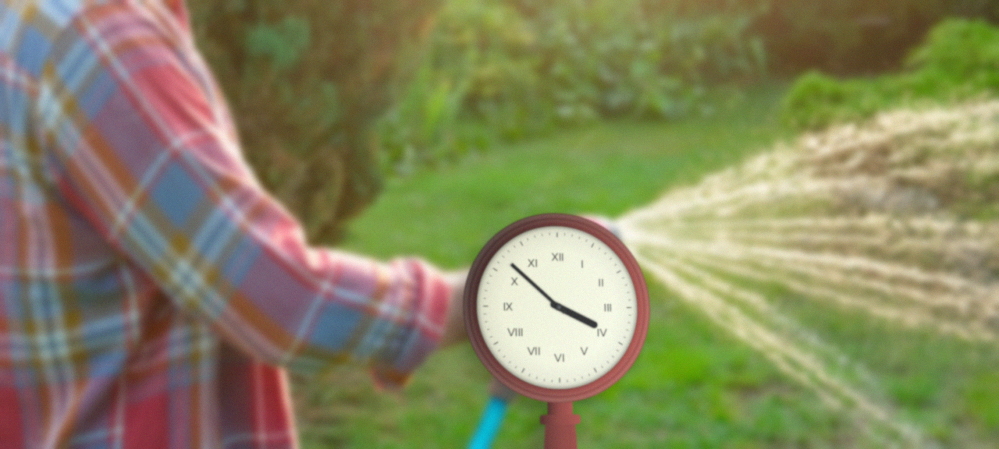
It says 3:52
